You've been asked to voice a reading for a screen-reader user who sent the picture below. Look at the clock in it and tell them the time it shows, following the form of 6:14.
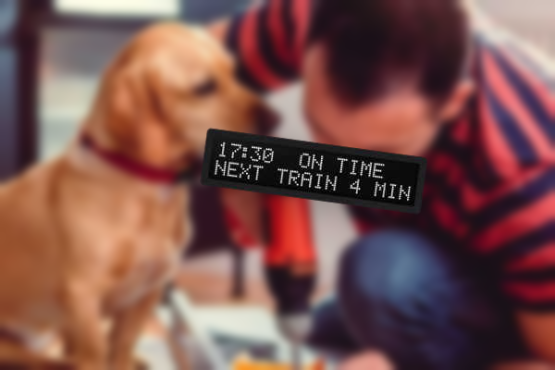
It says 17:30
